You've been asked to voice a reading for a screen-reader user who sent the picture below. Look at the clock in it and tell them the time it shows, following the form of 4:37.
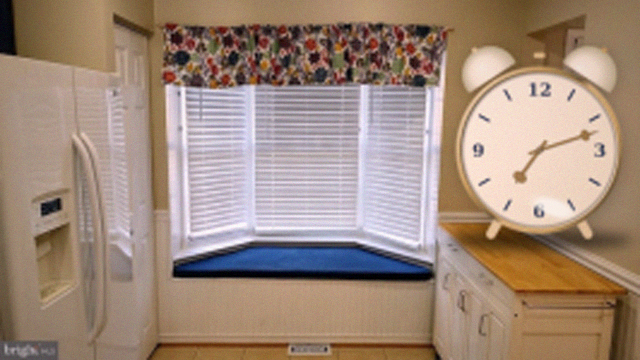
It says 7:12
